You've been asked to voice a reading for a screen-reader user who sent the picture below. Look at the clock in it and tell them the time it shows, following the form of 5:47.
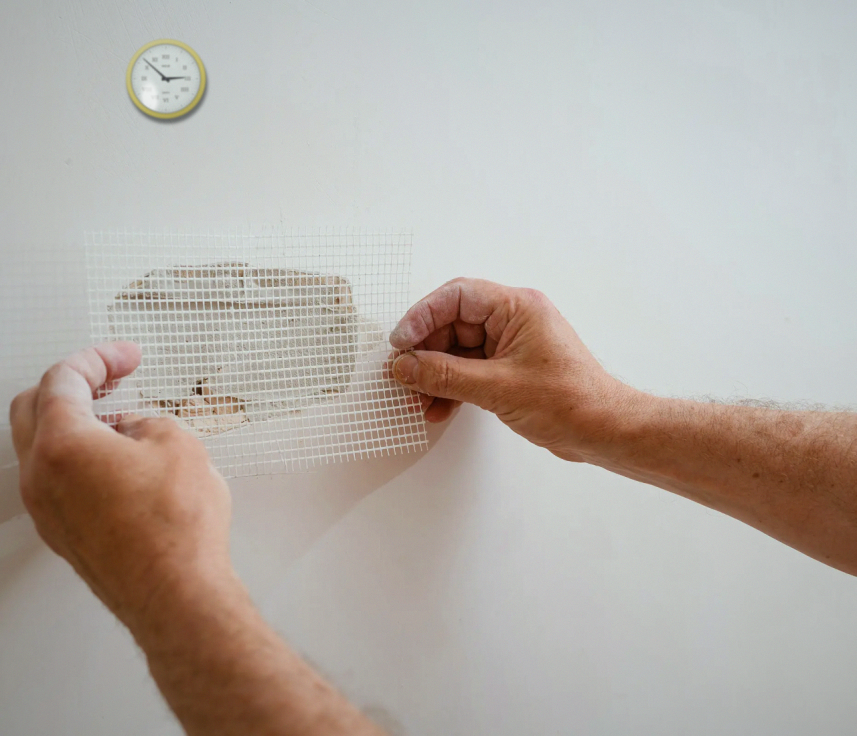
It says 2:52
